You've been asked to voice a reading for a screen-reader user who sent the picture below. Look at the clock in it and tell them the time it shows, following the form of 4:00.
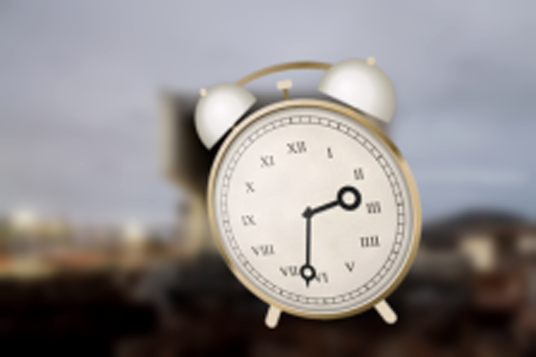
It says 2:32
